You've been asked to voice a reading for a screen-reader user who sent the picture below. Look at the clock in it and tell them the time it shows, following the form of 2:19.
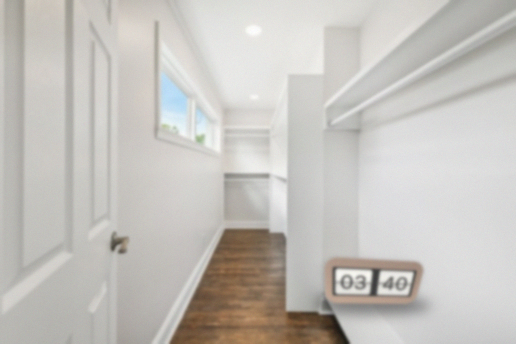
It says 3:40
